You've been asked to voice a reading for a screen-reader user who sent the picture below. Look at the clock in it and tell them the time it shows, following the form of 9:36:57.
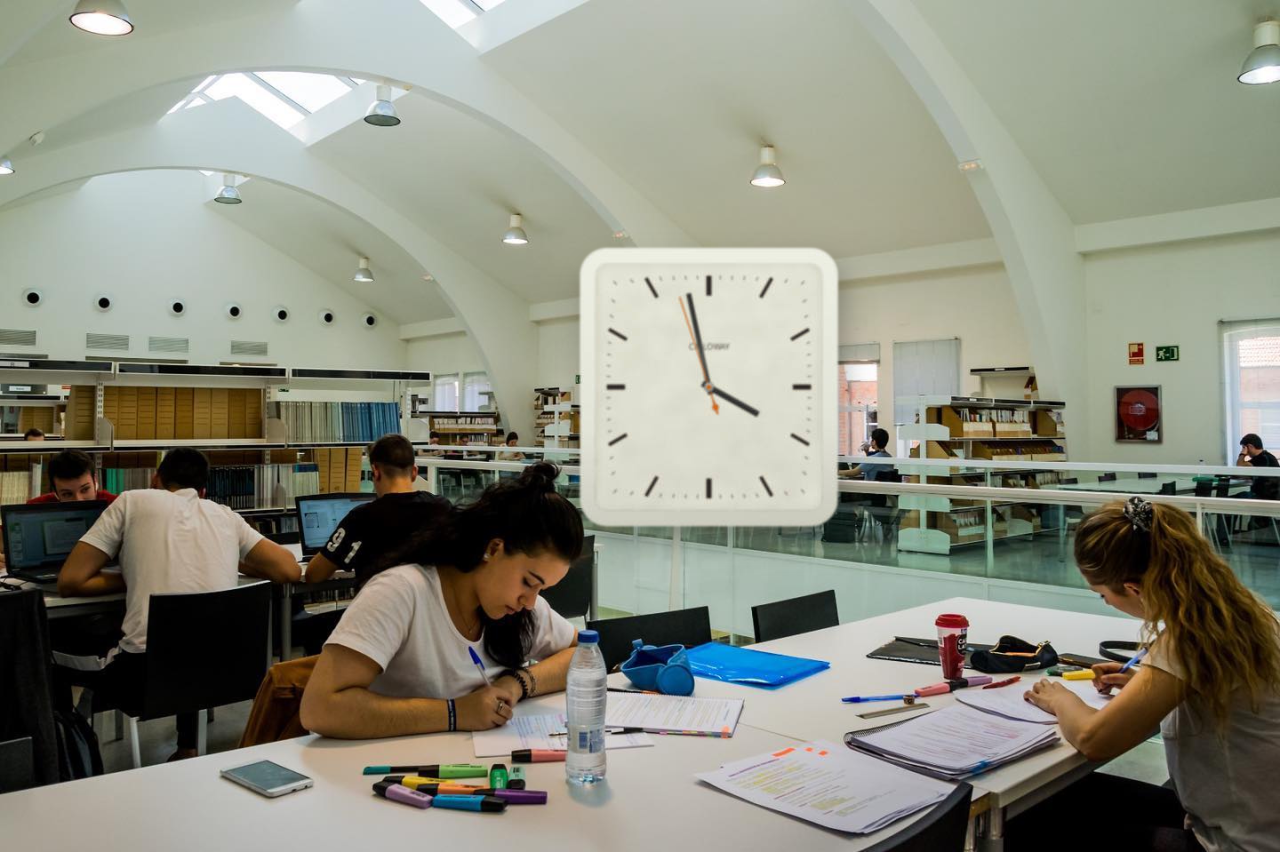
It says 3:57:57
